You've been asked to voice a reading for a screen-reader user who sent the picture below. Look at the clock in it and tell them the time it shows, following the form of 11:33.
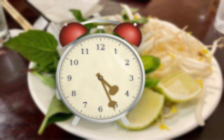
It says 4:26
